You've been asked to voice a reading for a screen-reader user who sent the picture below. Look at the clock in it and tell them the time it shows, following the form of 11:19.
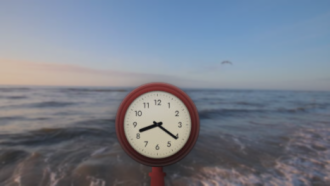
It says 8:21
